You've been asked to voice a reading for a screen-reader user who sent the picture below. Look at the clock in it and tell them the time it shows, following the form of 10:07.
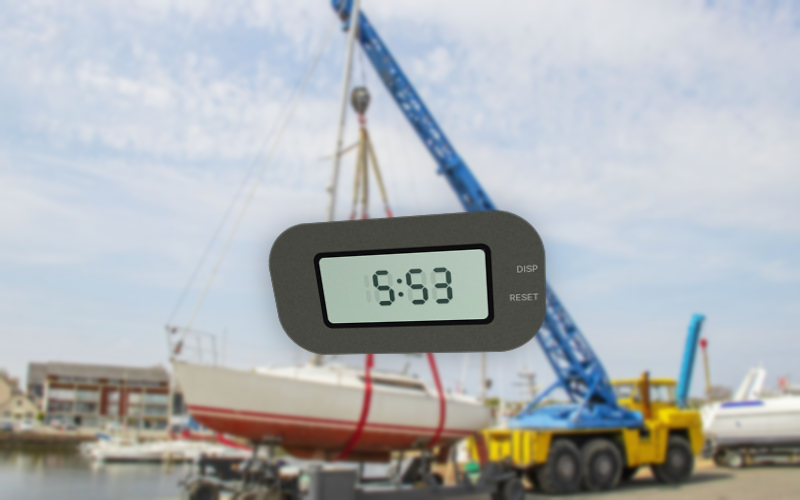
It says 5:53
